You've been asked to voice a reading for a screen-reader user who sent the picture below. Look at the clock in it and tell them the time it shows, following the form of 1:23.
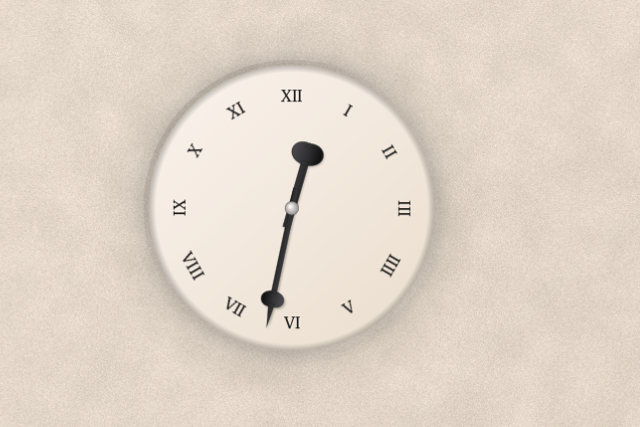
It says 12:32
